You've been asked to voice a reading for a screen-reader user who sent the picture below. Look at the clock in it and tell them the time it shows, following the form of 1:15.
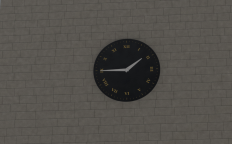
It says 1:45
